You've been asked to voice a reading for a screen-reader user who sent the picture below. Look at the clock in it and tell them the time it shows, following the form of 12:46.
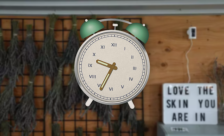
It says 9:34
